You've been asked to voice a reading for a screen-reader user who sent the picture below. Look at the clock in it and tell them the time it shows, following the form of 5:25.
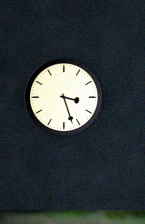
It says 3:27
